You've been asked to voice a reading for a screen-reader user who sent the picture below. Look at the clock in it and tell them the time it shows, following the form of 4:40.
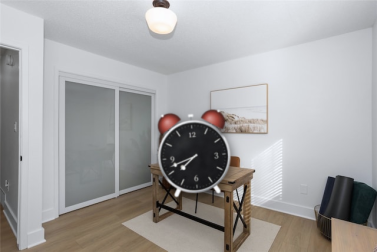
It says 7:42
